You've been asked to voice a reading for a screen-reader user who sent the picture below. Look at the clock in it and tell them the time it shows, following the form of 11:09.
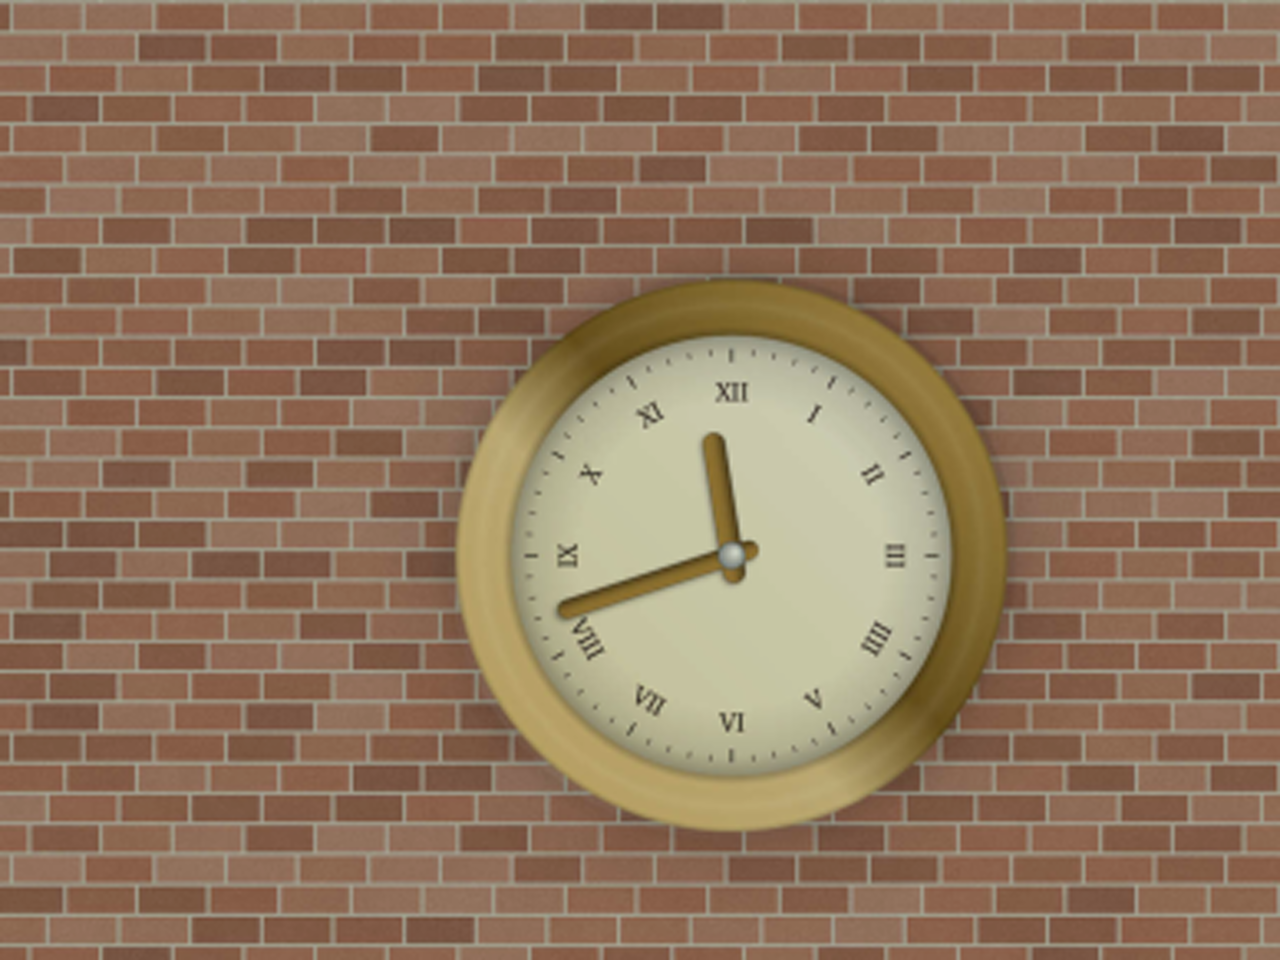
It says 11:42
